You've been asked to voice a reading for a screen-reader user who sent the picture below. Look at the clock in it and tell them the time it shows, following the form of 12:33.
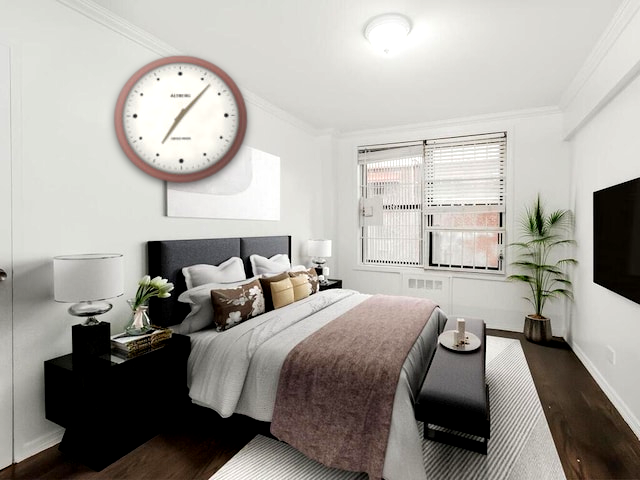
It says 7:07
